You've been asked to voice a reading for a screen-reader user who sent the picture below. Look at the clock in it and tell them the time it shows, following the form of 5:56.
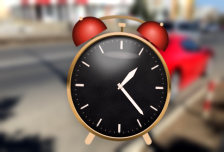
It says 1:23
